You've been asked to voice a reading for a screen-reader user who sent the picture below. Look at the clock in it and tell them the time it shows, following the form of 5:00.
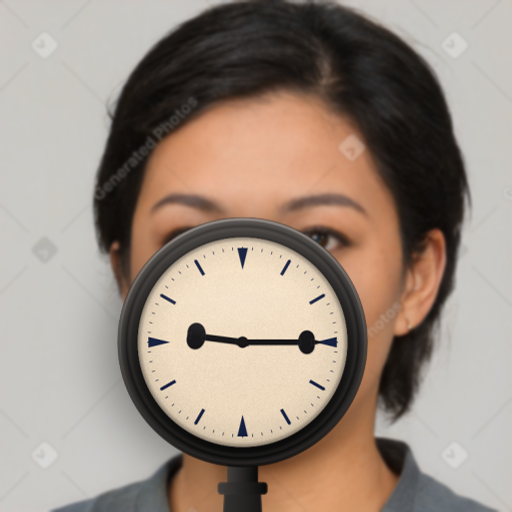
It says 9:15
